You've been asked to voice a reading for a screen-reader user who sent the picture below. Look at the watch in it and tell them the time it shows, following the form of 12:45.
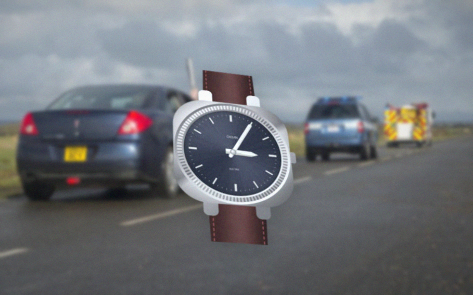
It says 3:05
